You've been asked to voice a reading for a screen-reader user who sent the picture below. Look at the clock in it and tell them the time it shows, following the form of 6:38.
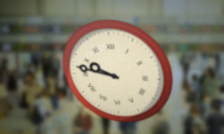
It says 9:47
